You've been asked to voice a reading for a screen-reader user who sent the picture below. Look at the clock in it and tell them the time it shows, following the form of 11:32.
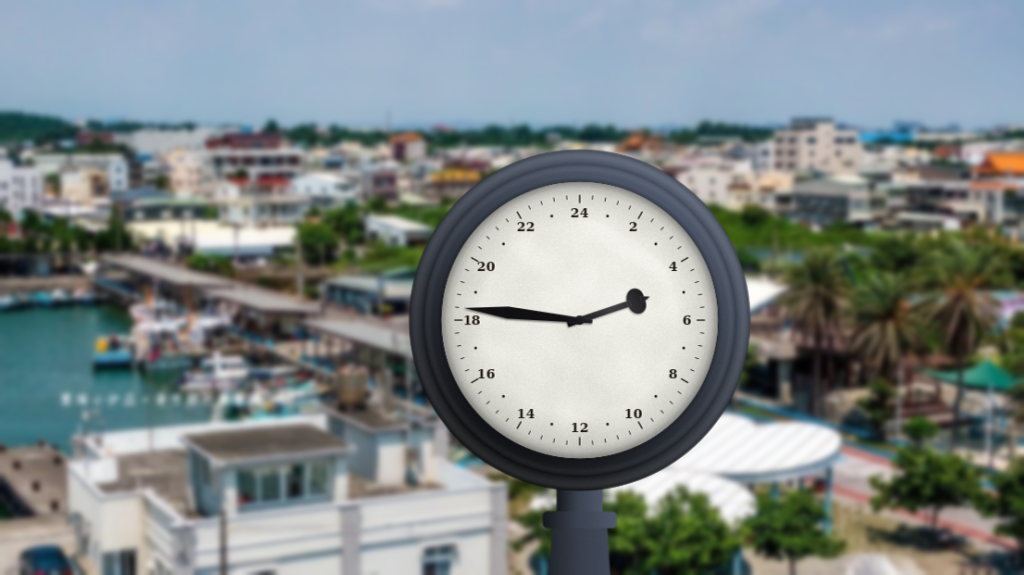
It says 4:46
